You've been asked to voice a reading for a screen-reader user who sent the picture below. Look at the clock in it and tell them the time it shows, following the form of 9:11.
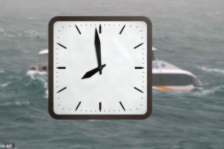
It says 7:59
